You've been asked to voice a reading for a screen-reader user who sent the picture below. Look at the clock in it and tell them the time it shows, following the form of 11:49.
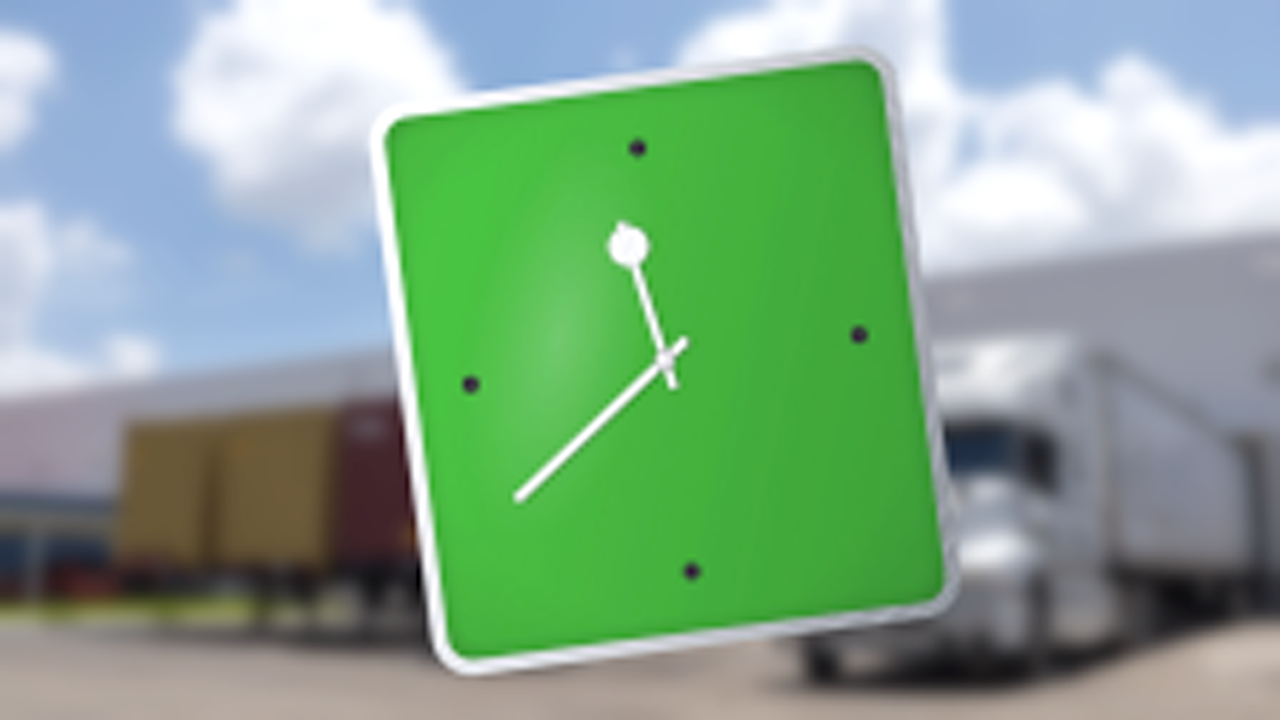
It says 11:39
